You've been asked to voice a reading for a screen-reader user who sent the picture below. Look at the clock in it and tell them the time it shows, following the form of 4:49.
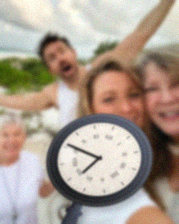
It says 6:46
